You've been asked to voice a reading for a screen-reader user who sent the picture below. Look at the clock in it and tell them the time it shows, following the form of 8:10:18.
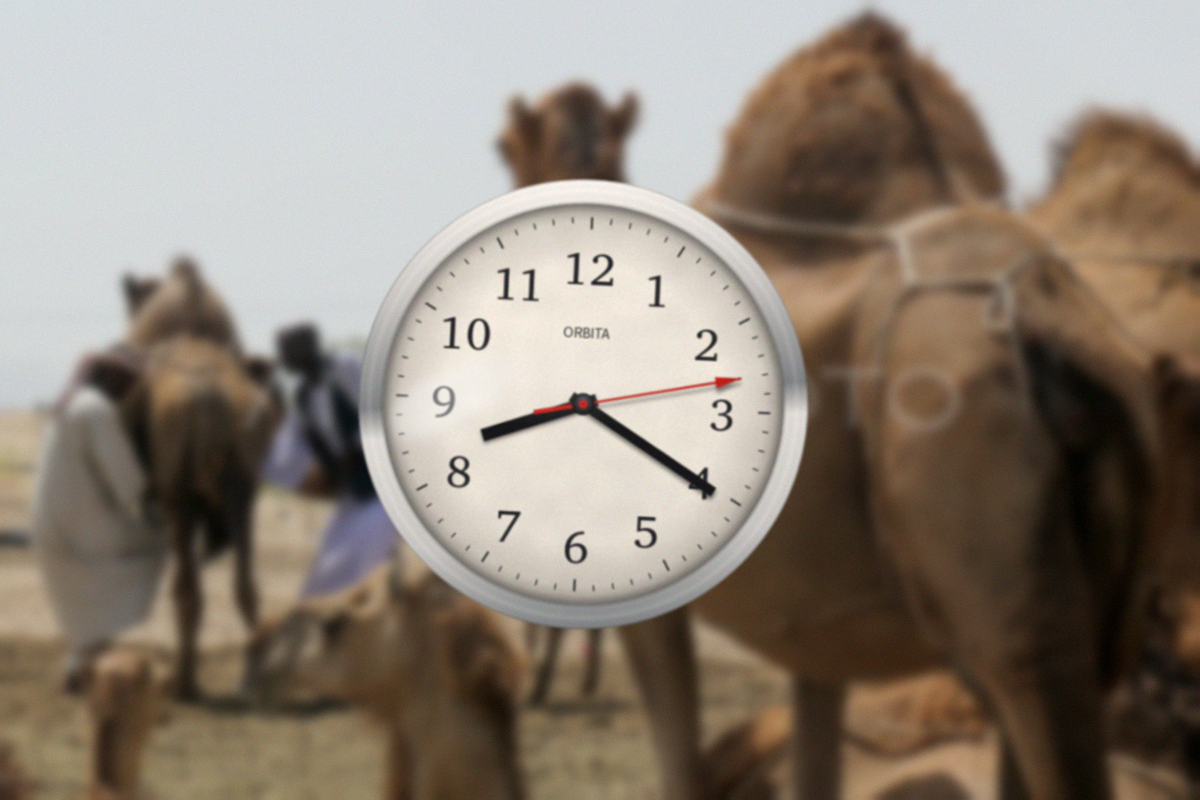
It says 8:20:13
